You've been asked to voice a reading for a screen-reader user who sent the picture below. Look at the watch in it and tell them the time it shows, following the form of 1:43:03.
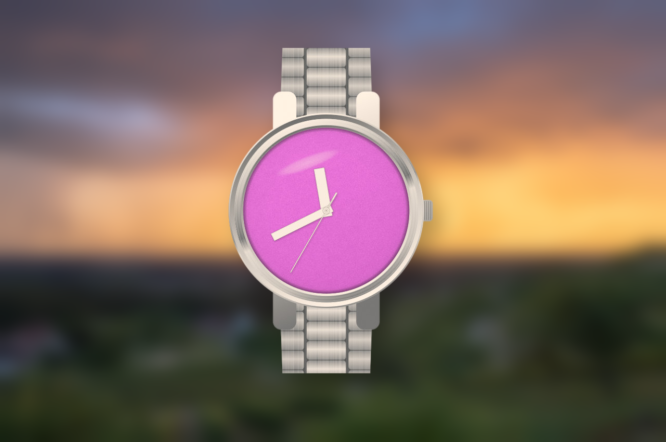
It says 11:40:35
